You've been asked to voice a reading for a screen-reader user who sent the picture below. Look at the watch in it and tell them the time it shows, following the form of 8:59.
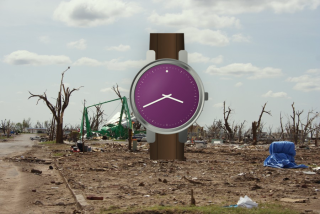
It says 3:41
